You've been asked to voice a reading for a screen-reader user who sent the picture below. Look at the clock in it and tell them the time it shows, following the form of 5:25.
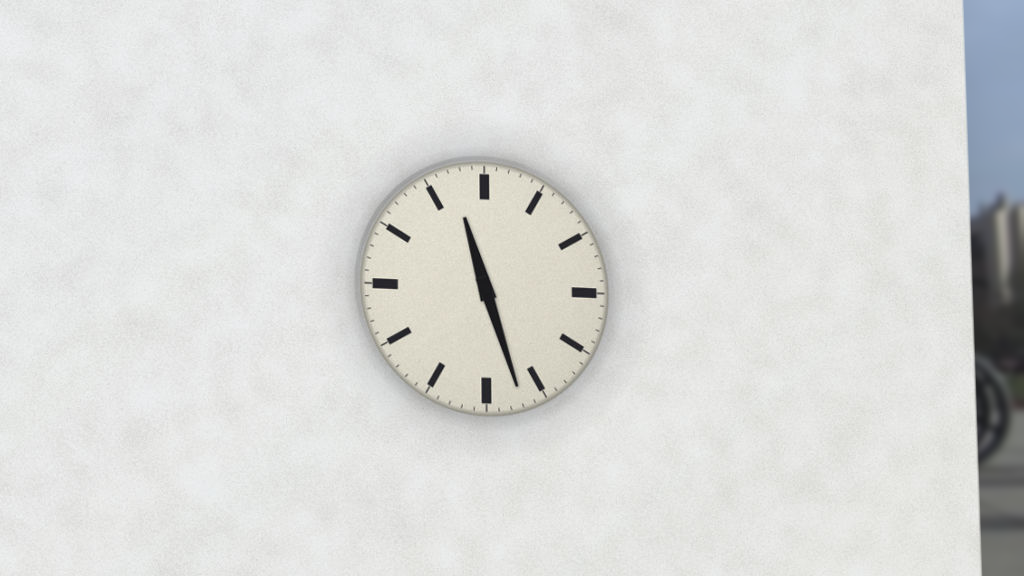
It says 11:27
